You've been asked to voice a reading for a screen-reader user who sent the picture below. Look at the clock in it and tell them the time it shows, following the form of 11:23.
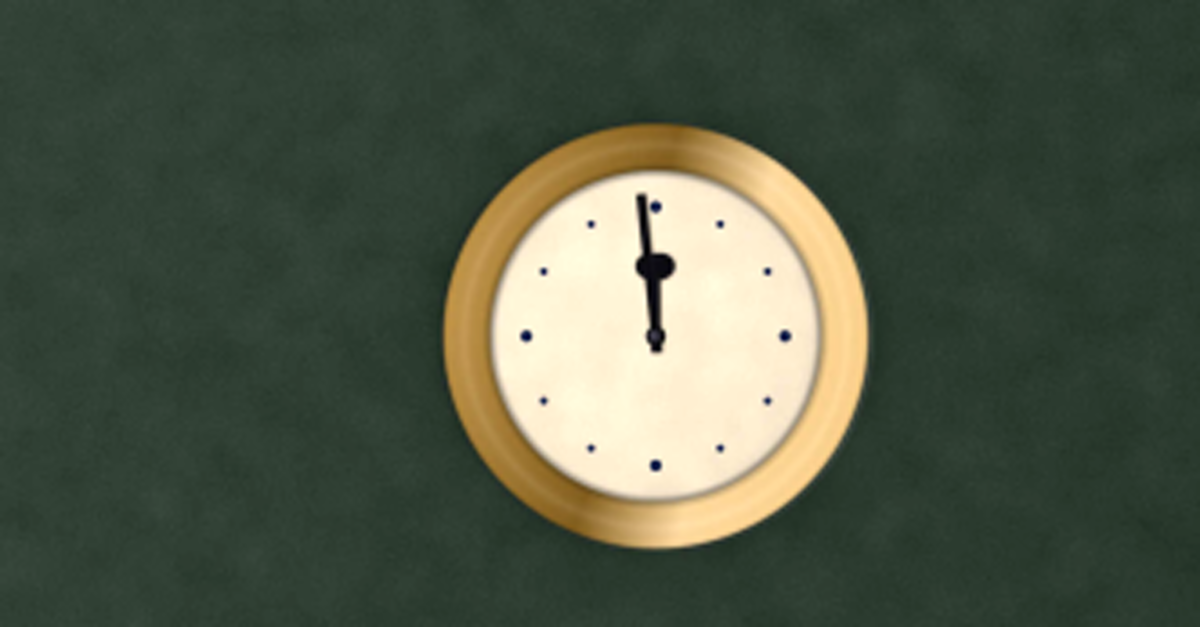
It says 11:59
